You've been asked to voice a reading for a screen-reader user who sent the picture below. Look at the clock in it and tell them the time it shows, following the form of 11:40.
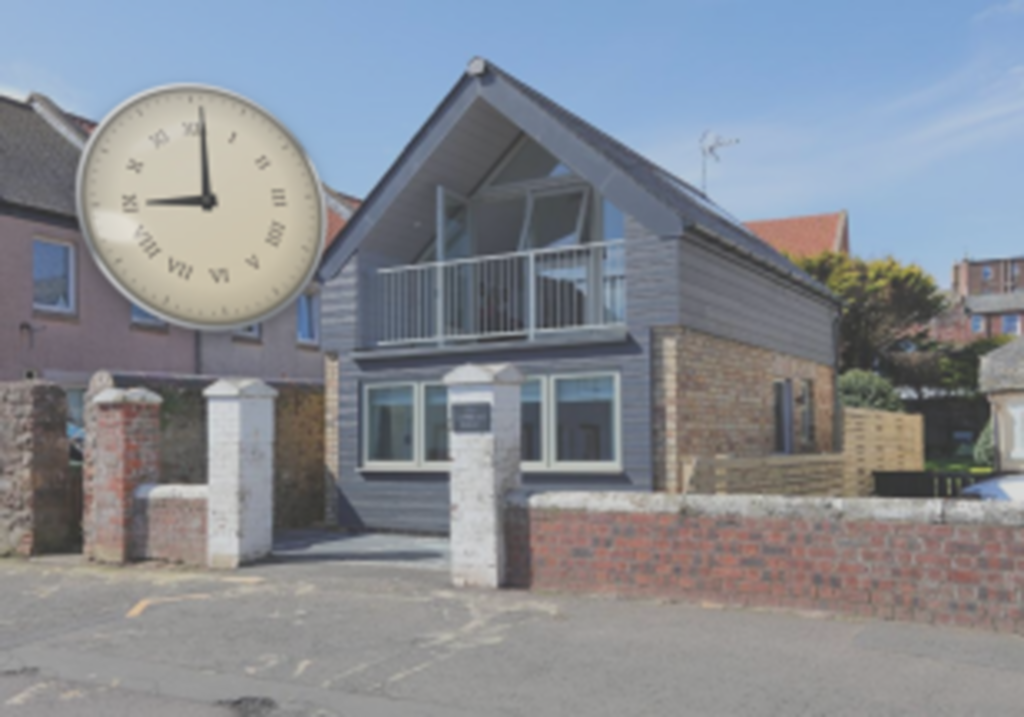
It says 9:01
